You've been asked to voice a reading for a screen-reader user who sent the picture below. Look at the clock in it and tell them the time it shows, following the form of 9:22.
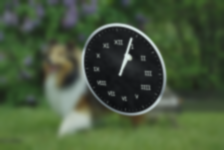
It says 1:04
